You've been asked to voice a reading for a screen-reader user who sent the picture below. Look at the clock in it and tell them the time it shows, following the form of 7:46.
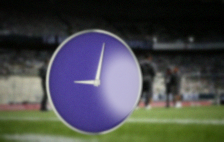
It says 9:02
